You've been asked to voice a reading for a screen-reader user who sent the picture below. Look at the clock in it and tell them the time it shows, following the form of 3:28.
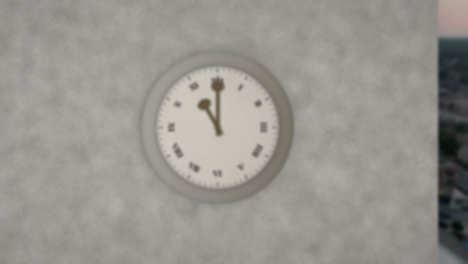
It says 11:00
